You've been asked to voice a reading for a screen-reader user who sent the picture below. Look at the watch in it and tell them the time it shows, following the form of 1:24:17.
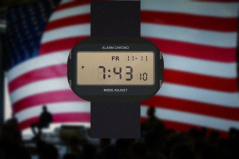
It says 7:43:10
